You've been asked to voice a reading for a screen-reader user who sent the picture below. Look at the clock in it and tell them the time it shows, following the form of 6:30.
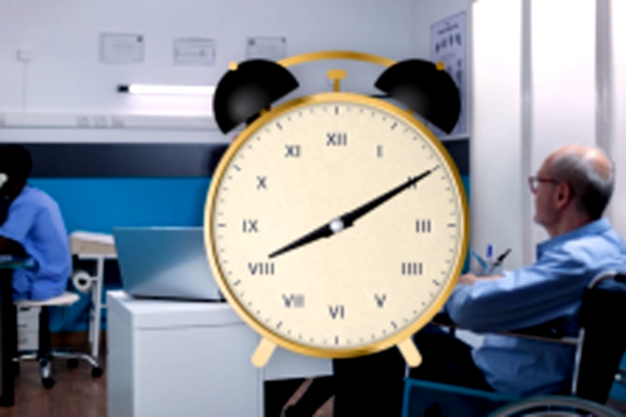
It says 8:10
